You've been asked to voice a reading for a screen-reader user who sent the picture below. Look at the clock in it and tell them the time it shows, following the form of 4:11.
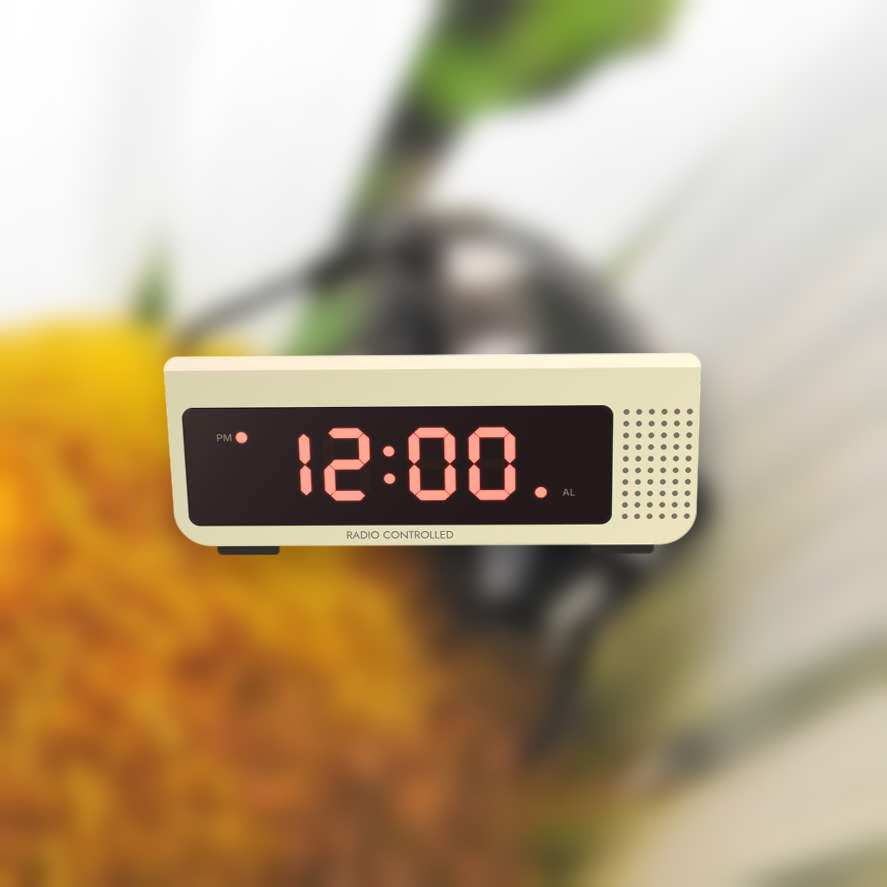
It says 12:00
